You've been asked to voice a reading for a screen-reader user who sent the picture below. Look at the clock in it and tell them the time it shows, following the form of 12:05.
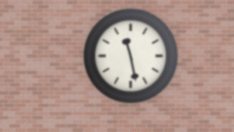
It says 11:28
